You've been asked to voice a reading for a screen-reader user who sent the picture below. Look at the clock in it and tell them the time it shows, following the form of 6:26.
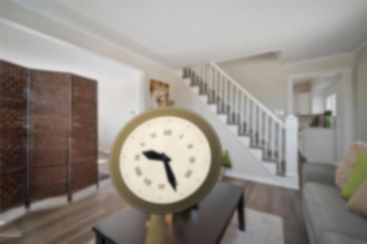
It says 9:26
